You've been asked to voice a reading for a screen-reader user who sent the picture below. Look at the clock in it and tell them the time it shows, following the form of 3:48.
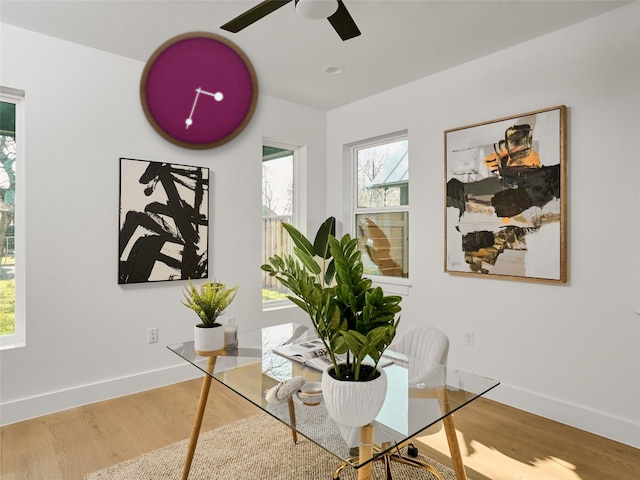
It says 3:33
